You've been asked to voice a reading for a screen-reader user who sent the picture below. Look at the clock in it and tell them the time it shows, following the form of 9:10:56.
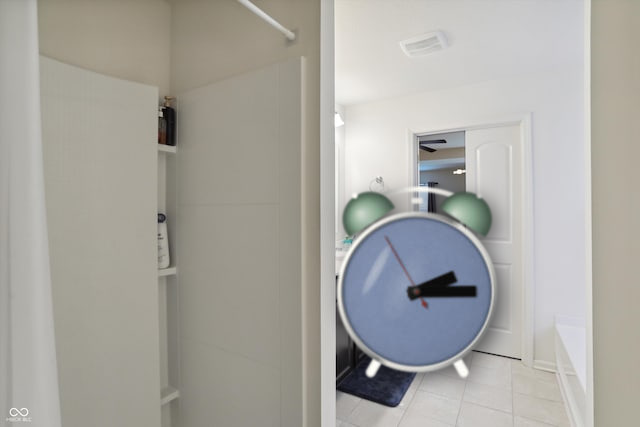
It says 2:14:55
